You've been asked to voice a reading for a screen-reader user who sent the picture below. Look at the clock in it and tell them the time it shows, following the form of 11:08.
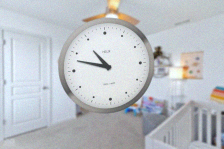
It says 10:48
